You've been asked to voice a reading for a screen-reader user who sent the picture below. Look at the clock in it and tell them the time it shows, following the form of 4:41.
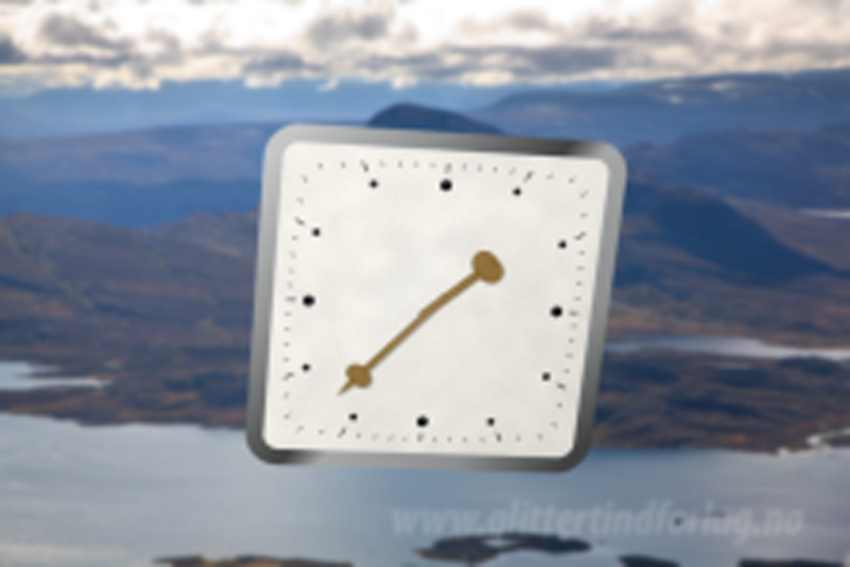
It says 1:37
